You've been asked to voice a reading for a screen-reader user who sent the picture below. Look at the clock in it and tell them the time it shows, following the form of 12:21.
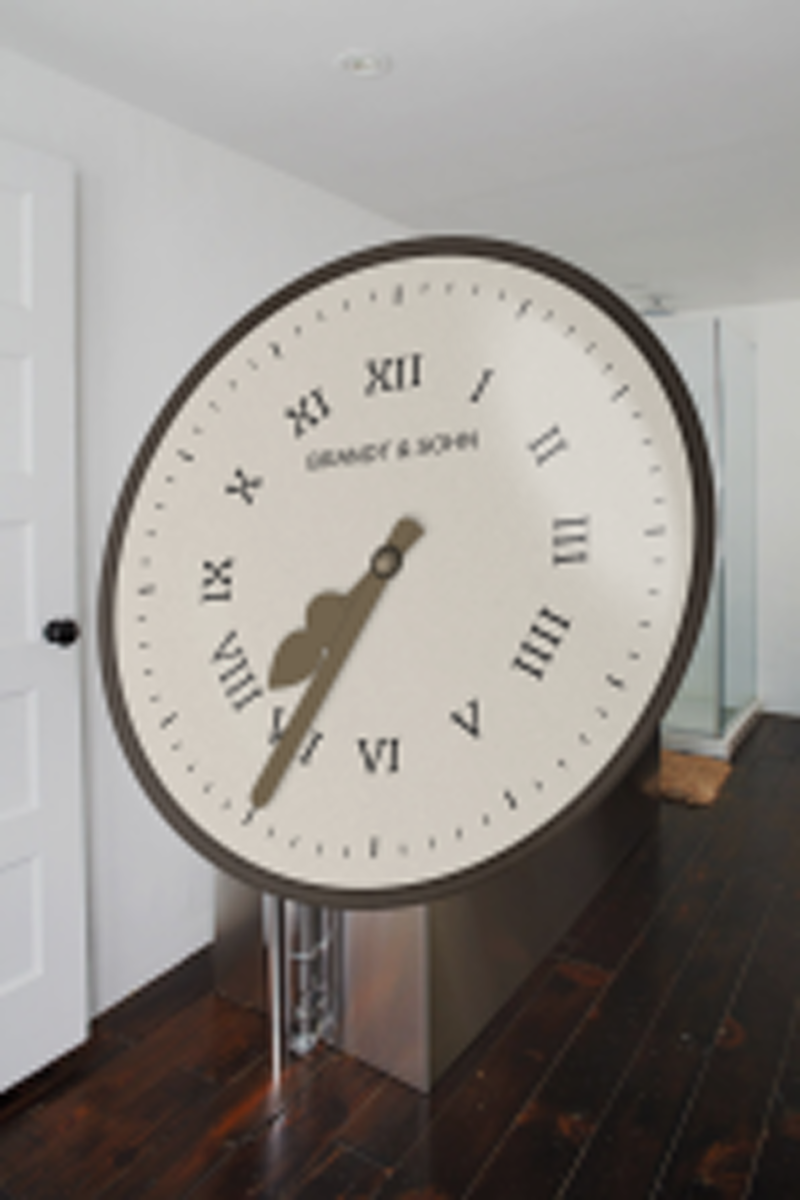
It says 7:35
